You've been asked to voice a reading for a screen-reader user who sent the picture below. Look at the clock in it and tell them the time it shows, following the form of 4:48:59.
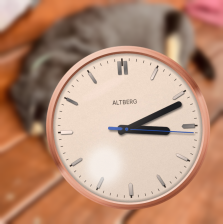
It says 3:11:16
